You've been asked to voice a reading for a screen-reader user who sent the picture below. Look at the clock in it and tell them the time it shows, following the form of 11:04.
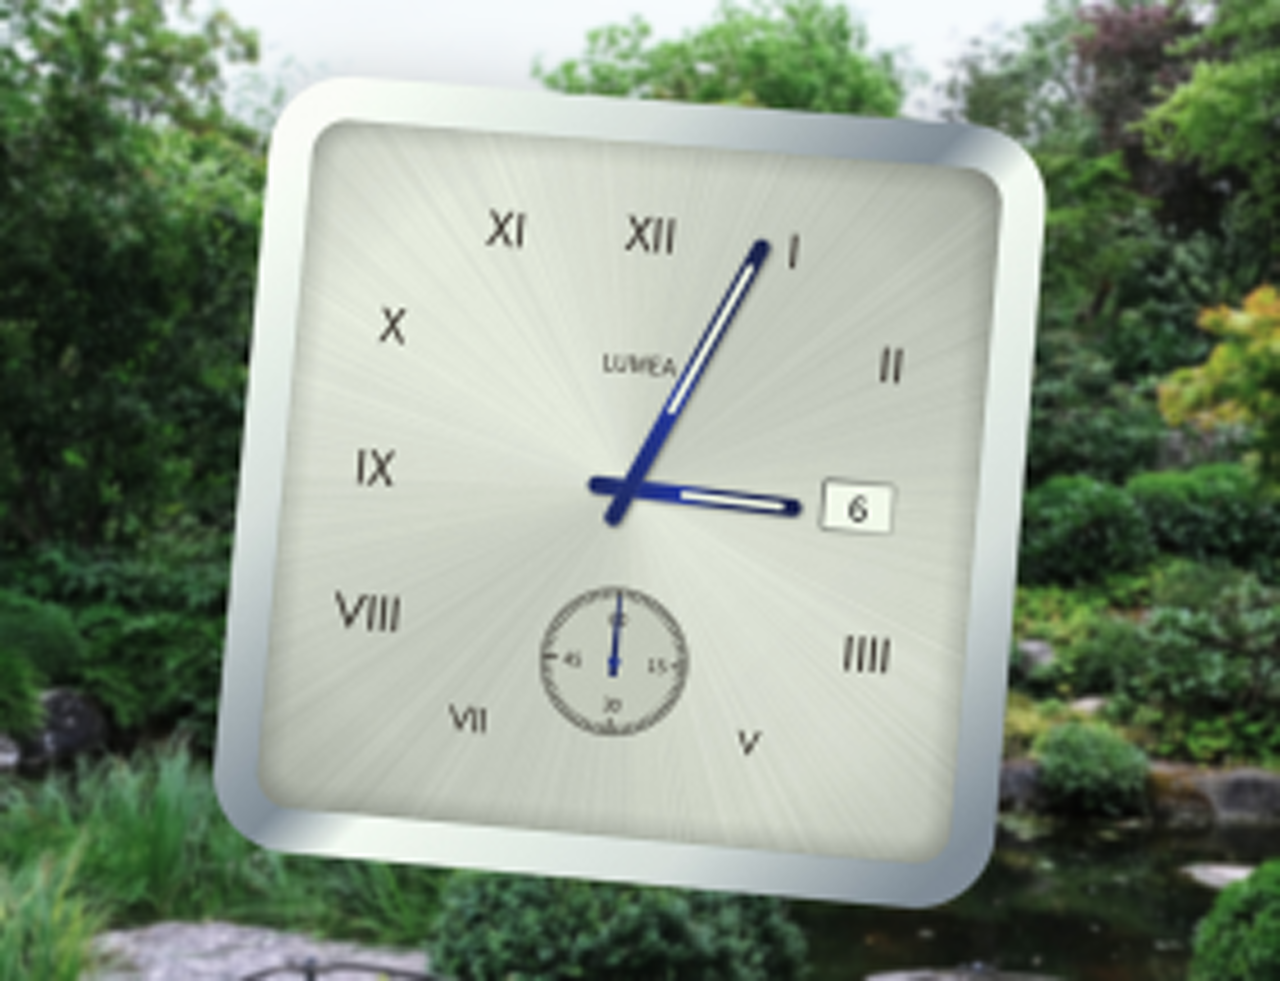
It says 3:04
